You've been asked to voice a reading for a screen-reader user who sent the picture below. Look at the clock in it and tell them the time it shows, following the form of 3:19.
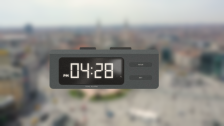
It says 4:28
